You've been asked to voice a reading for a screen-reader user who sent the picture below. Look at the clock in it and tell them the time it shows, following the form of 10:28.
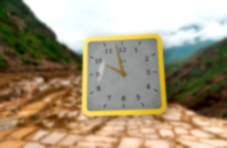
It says 9:58
